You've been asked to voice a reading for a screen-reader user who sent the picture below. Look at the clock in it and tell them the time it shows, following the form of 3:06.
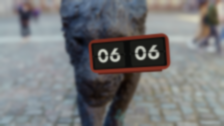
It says 6:06
